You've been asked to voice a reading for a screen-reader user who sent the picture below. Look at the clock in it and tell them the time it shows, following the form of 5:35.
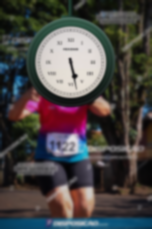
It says 5:28
